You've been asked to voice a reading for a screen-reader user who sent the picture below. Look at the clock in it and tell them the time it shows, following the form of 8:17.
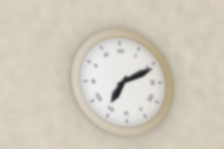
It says 7:11
